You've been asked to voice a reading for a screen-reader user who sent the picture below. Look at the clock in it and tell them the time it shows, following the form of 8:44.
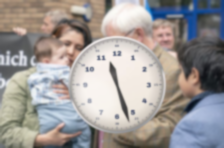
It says 11:27
